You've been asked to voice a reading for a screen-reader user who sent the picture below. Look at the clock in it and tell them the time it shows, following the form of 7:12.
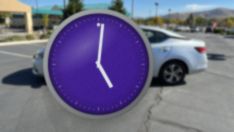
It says 5:01
